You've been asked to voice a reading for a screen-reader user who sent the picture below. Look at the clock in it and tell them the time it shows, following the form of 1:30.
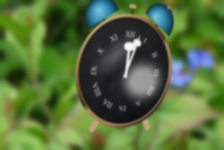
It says 12:03
